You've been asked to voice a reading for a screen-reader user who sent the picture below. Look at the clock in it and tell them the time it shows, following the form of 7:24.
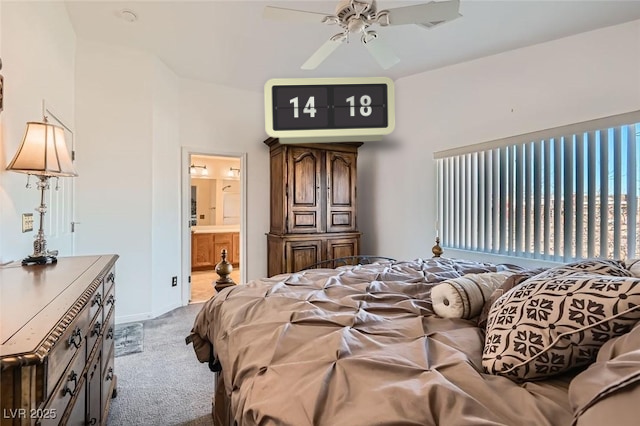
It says 14:18
